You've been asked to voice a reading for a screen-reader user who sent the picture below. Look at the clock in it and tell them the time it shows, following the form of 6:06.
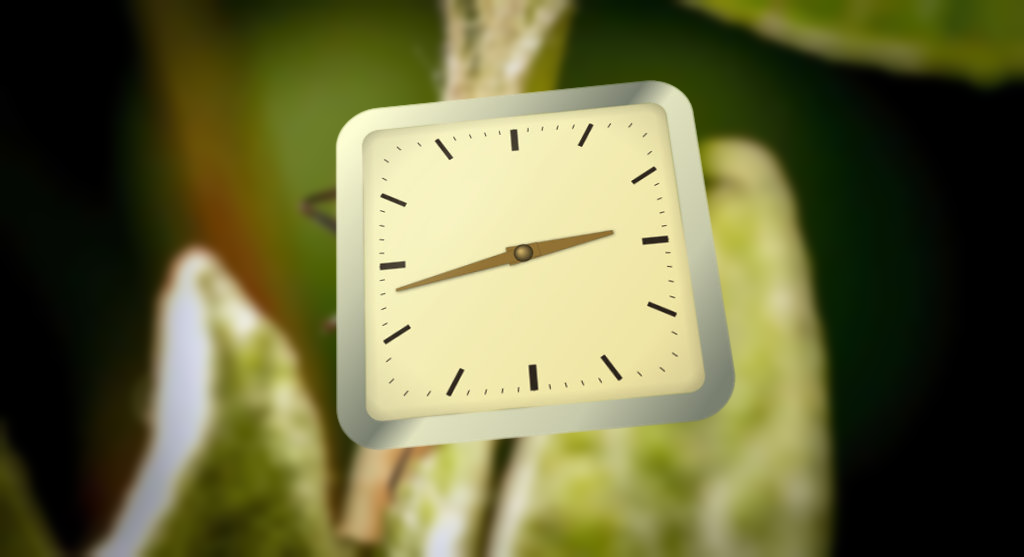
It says 2:43
